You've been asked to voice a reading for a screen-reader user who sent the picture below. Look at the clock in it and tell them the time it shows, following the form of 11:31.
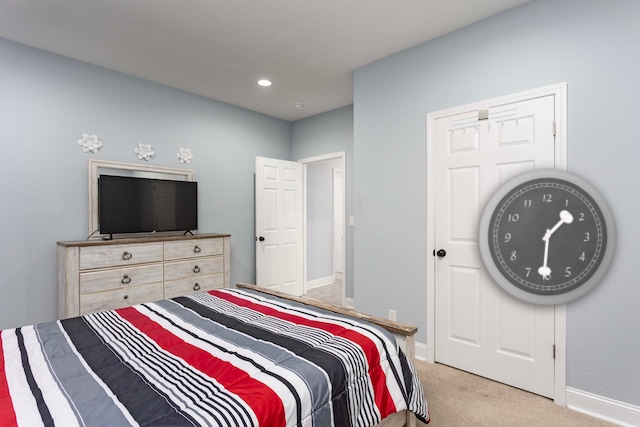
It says 1:31
